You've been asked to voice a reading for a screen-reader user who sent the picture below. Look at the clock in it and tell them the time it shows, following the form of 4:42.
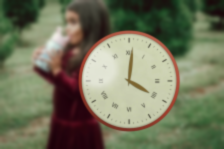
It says 4:01
